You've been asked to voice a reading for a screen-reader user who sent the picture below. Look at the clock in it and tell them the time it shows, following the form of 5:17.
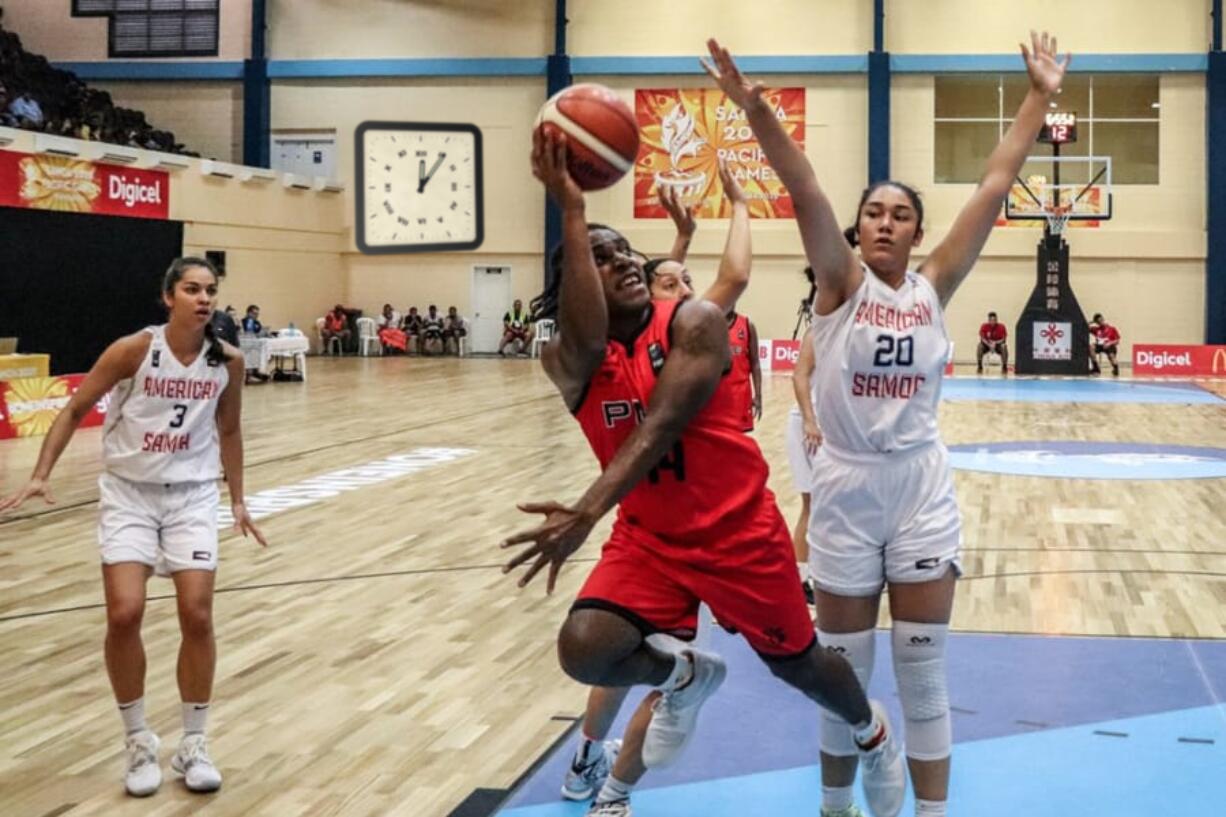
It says 12:06
